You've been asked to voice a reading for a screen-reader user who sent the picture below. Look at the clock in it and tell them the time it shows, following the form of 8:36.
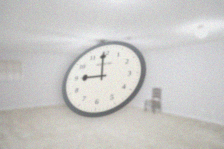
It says 8:59
